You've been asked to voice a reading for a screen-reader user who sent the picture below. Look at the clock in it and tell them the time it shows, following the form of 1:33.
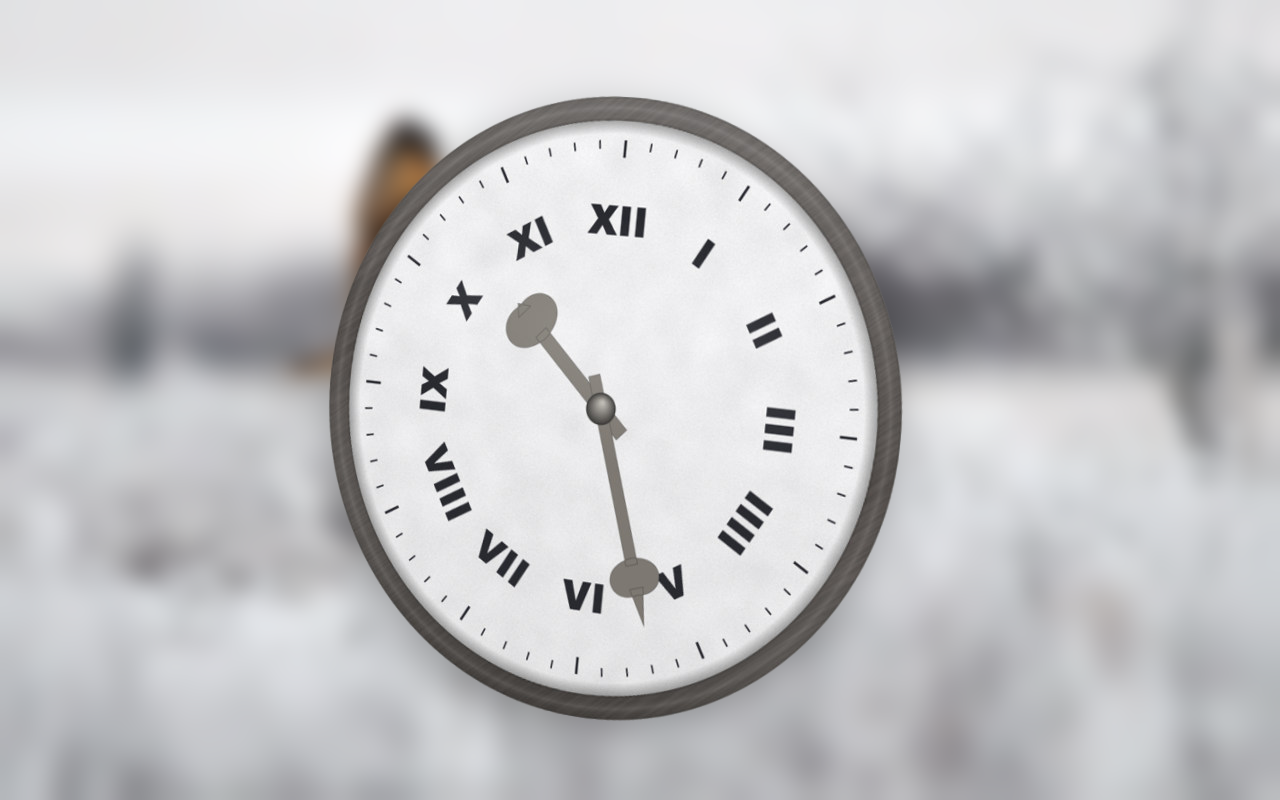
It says 10:27
